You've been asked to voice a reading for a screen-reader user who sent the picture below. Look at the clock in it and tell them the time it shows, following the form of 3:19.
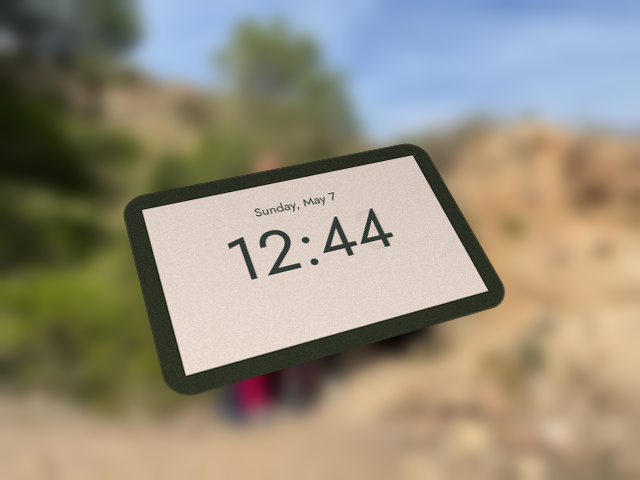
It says 12:44
